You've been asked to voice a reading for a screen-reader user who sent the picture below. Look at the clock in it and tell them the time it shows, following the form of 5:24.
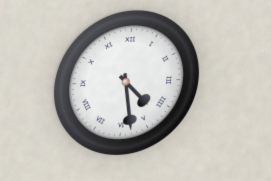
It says 4:28
